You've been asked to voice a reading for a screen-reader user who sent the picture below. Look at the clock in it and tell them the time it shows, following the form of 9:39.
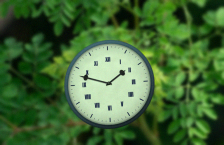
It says 1:48
